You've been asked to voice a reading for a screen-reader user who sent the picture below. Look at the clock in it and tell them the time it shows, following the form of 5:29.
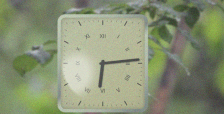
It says 6:14
